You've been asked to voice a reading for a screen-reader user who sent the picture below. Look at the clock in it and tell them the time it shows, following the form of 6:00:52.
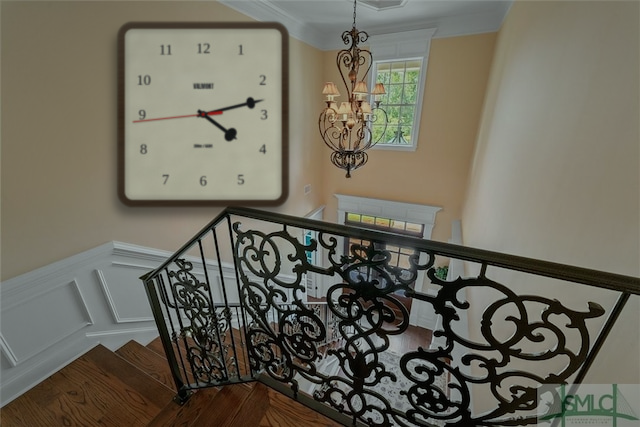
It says 4:12:44
